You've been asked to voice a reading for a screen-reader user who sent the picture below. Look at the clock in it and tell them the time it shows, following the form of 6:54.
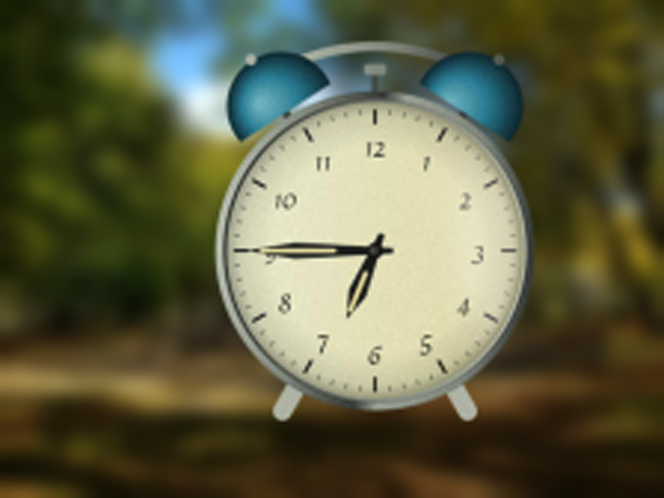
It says 6:45
